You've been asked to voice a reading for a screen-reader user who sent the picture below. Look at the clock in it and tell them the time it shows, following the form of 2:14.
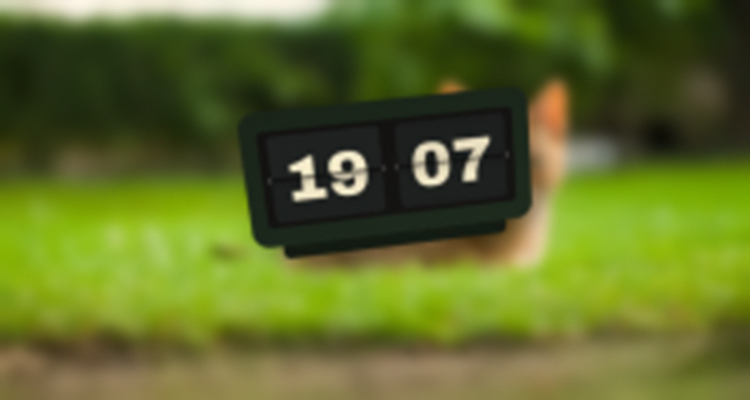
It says 19:07
